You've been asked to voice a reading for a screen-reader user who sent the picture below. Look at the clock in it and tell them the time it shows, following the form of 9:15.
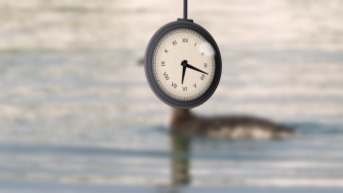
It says 6:18
